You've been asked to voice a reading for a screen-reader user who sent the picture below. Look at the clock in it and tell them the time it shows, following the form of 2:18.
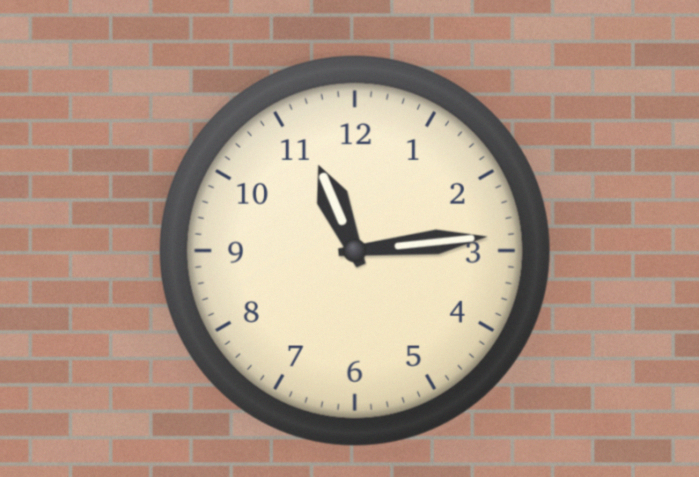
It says 11:14
